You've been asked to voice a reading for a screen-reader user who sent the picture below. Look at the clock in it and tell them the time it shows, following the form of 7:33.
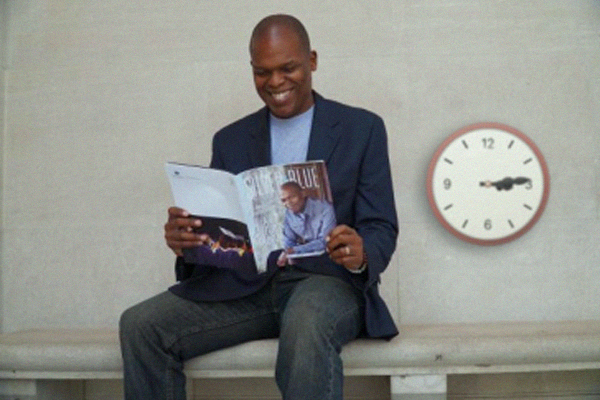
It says 3:14
